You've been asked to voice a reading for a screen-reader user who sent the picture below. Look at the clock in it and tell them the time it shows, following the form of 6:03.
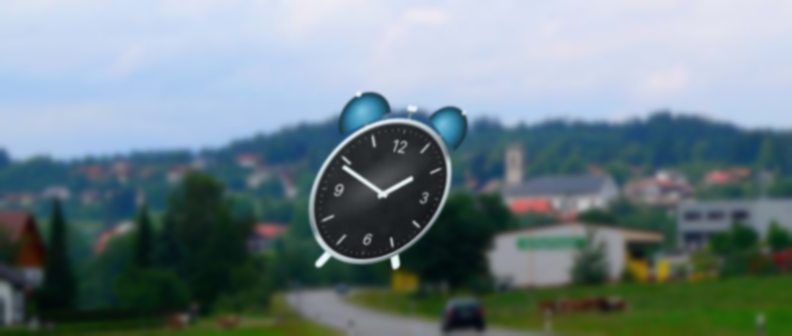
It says 1:49
